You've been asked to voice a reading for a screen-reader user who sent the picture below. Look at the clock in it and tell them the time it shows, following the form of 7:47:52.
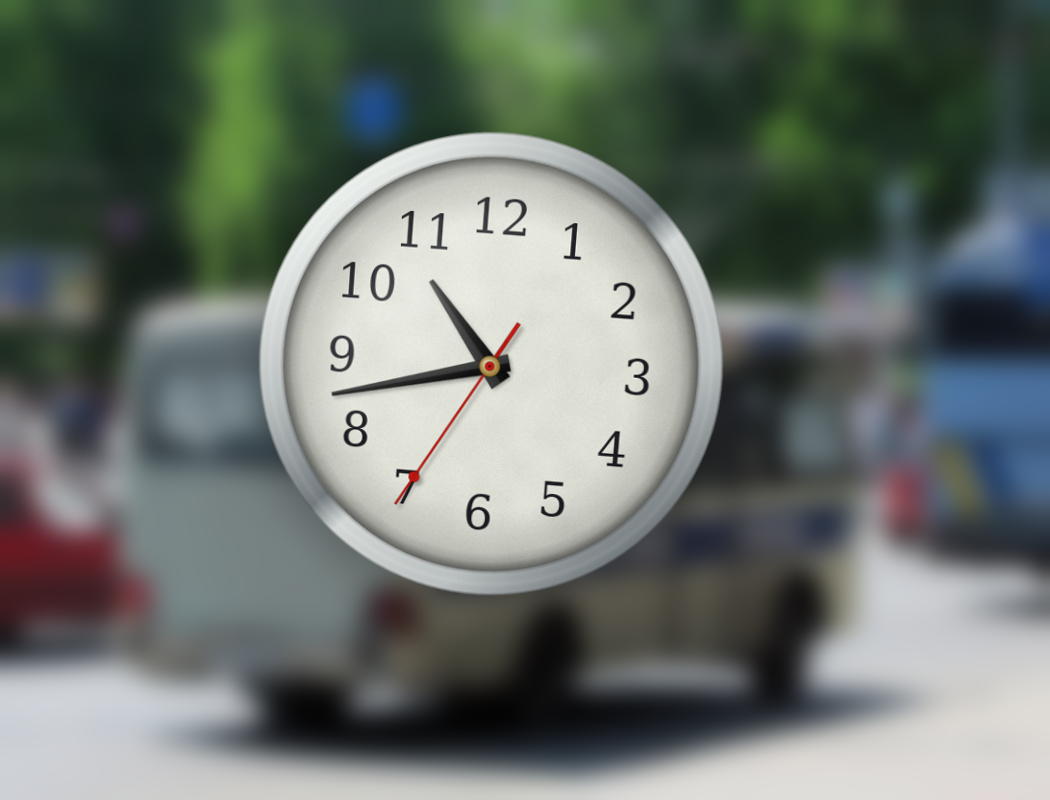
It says 10:42:35
